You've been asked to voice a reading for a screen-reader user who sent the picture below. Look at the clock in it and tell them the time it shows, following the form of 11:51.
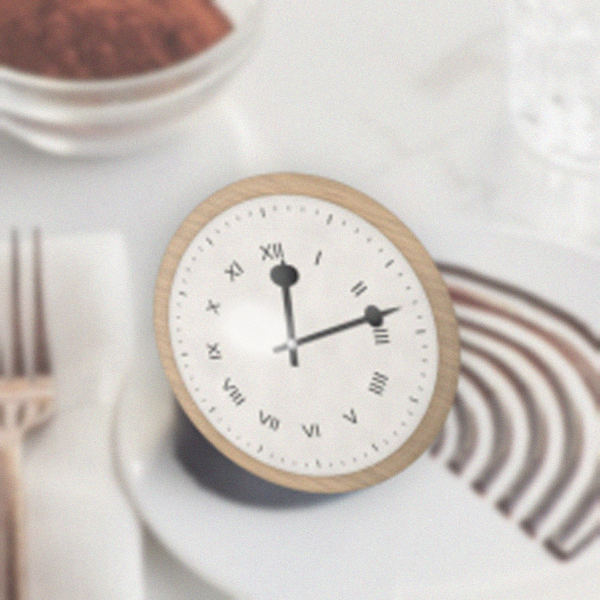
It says 12:13
